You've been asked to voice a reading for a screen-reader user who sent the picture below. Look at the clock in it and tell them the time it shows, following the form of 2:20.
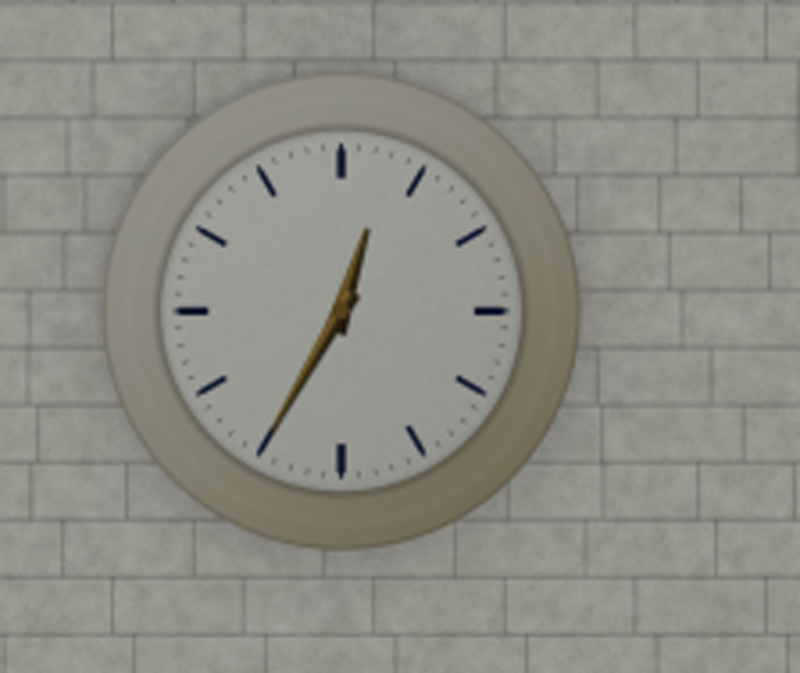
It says 12:35
